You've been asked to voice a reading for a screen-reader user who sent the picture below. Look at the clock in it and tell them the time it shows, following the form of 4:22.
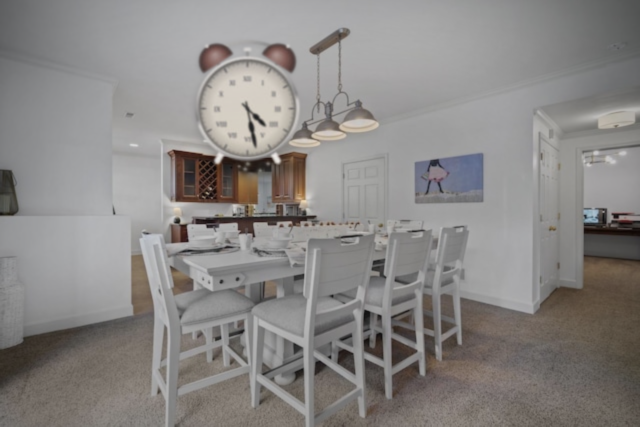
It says 4:28
